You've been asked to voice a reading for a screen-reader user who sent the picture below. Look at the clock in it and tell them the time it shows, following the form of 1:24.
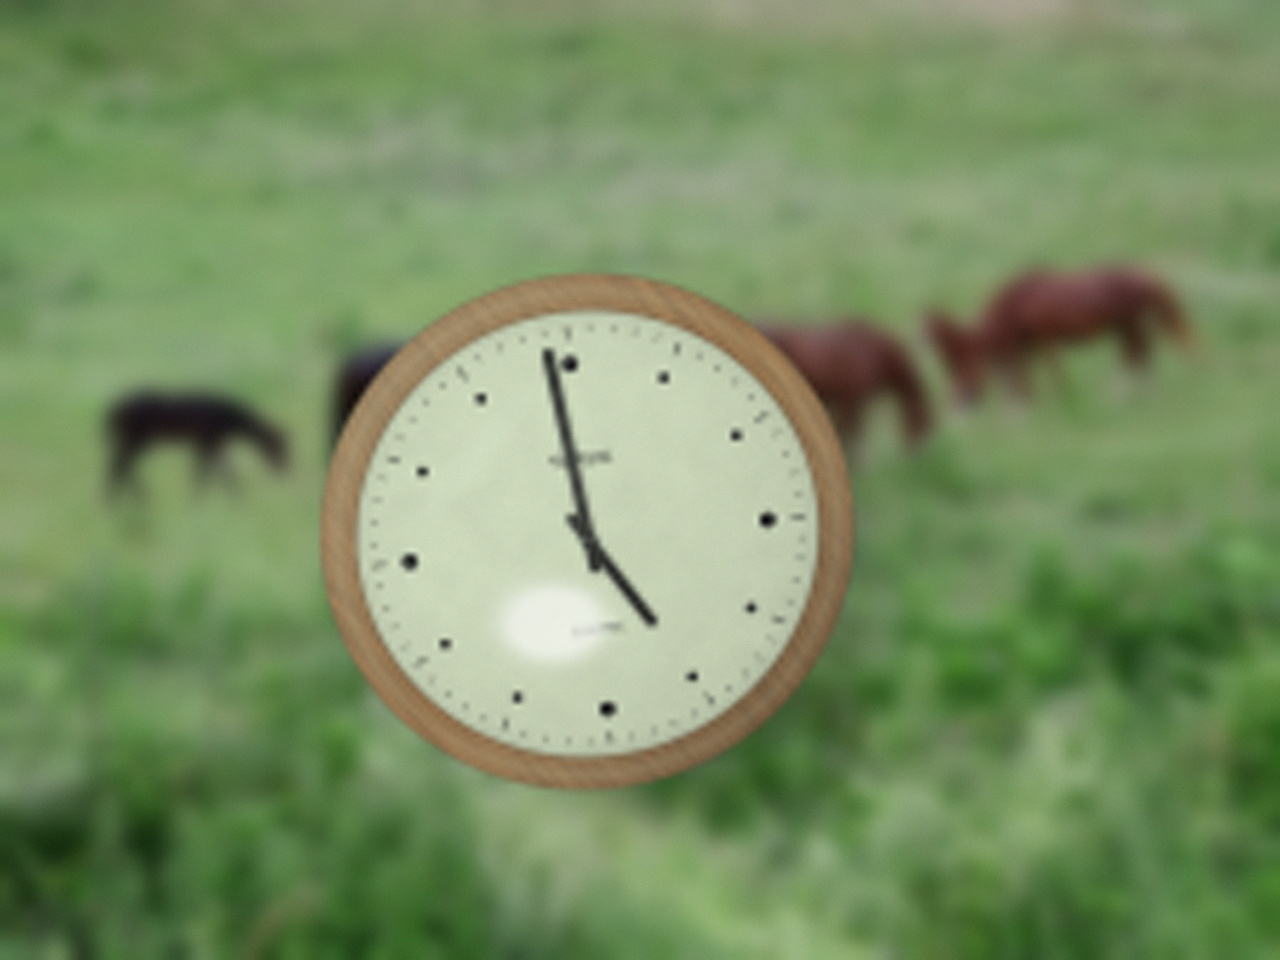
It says 4:59
